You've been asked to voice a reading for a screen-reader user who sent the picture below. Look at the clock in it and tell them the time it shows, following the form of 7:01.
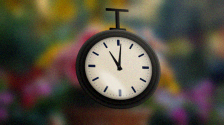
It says 11:01
